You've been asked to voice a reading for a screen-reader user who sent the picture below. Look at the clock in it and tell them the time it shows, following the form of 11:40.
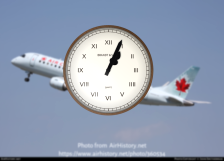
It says 1:04
